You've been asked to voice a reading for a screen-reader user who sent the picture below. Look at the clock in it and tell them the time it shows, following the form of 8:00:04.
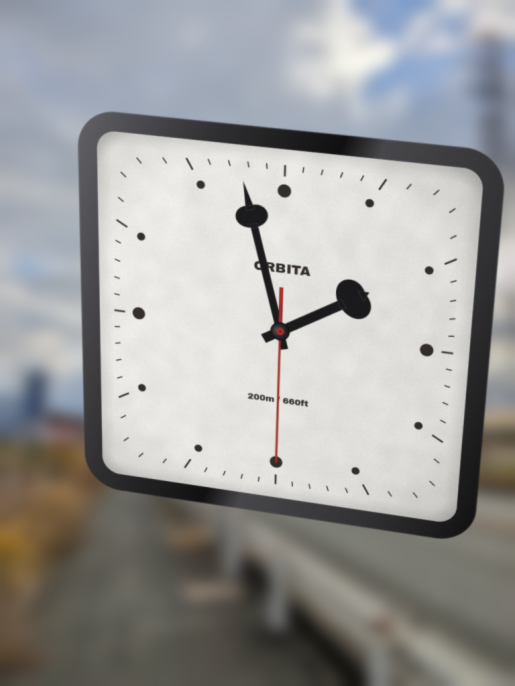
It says 1:57:30
